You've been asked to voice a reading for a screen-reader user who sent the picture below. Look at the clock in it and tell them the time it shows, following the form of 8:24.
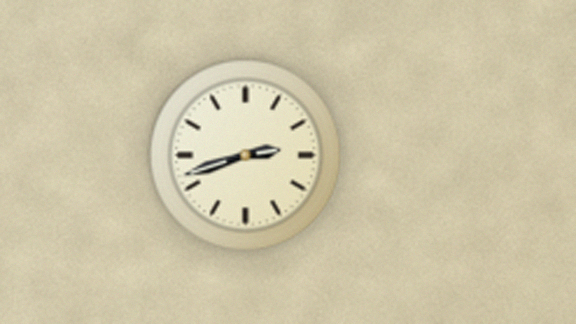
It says 2:42
